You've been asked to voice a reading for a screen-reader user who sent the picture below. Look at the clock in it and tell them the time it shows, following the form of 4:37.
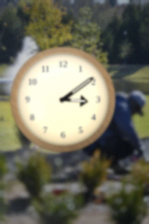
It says 3:09
